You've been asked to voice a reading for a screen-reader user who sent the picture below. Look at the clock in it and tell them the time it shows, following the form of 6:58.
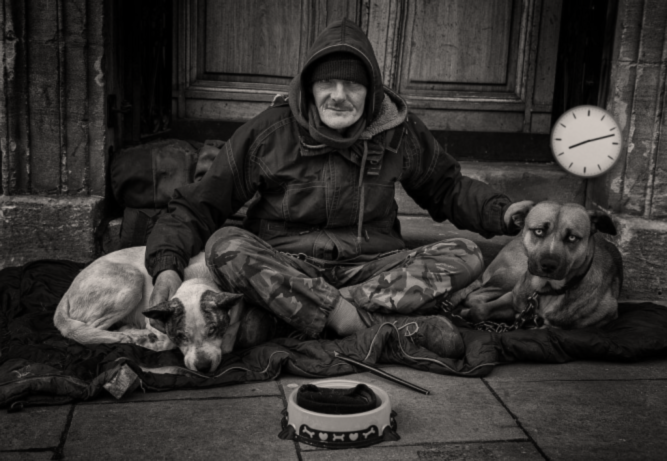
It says 8:12
